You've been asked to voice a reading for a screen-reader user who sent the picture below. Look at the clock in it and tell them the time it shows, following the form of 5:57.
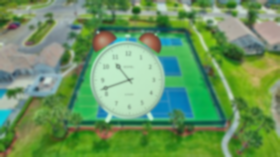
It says 10:42
